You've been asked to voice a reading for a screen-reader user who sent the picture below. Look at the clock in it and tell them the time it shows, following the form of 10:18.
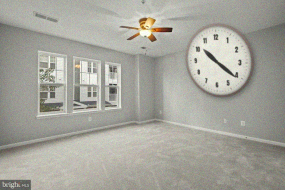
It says 10:21
